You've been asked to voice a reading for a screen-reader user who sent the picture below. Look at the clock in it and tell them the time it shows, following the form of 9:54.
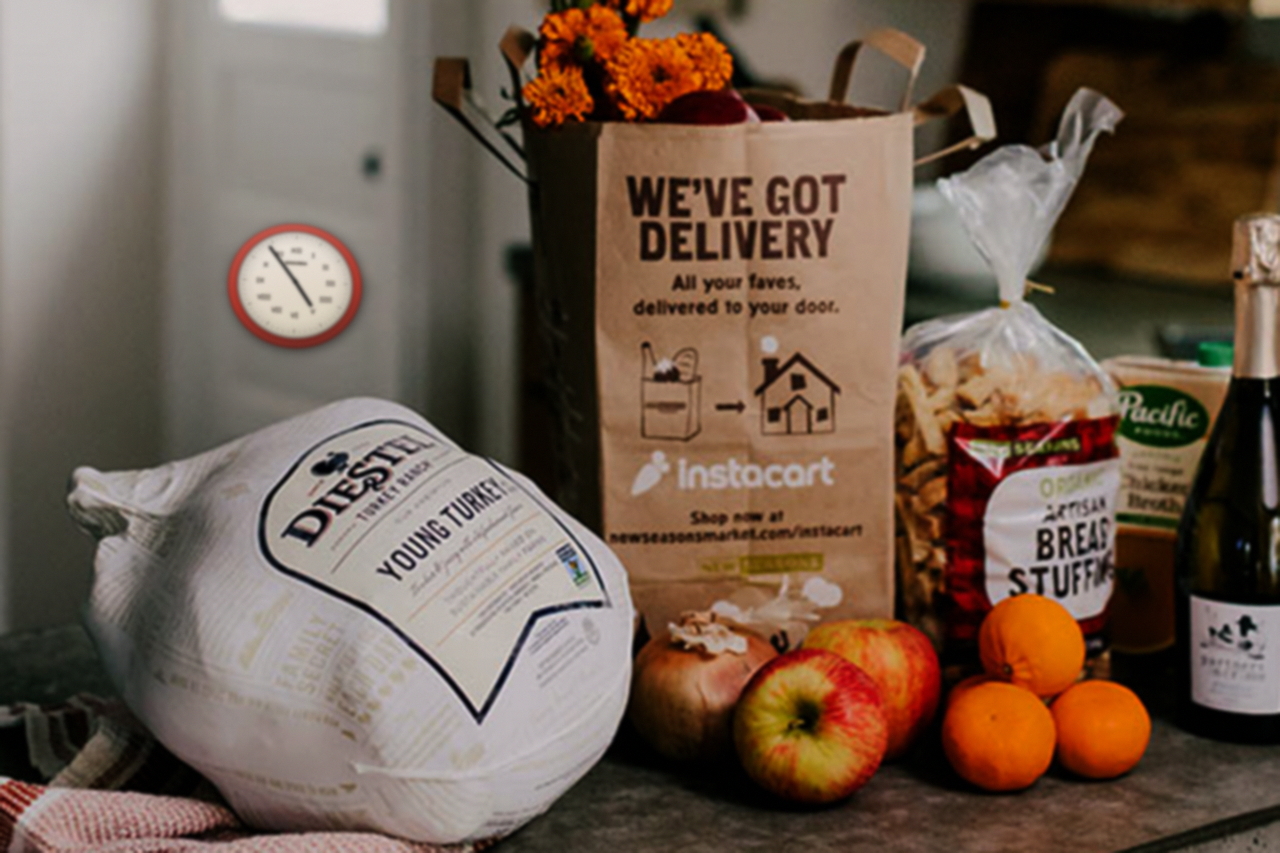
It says 4:54
